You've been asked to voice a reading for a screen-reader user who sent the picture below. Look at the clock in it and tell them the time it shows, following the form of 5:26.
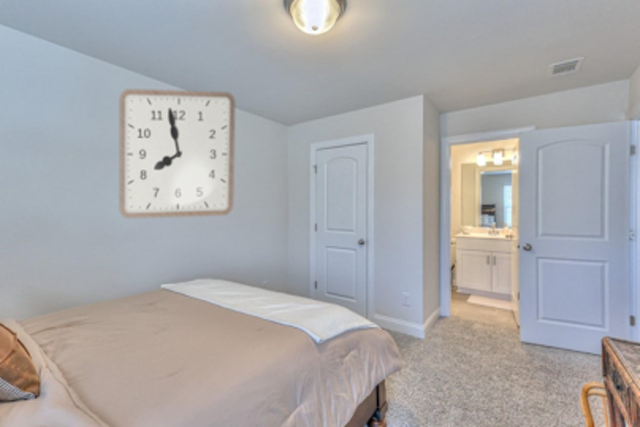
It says 7:58
